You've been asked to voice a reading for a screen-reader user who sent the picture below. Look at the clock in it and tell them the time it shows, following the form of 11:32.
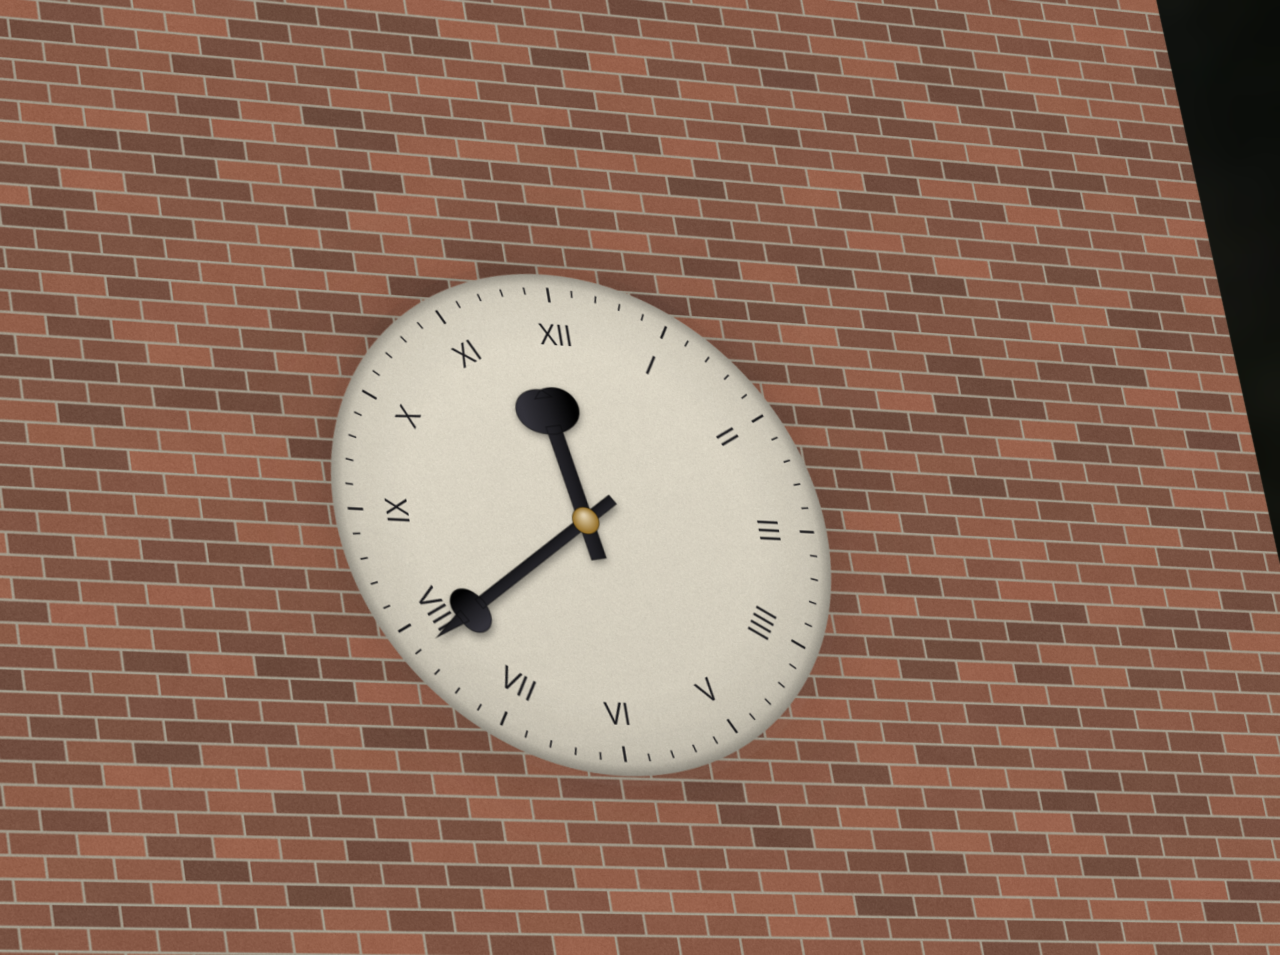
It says 11:39
